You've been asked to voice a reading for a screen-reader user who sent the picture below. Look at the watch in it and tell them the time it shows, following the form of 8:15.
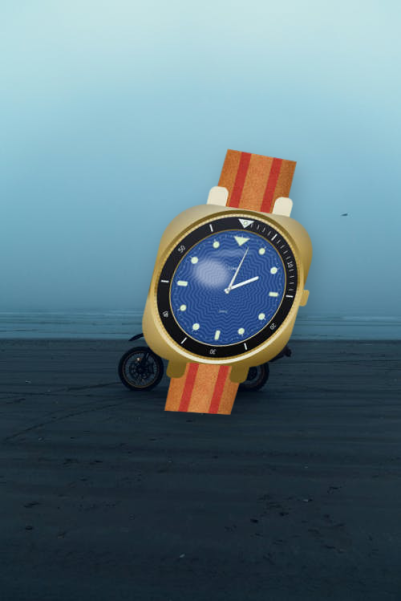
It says 2:02
